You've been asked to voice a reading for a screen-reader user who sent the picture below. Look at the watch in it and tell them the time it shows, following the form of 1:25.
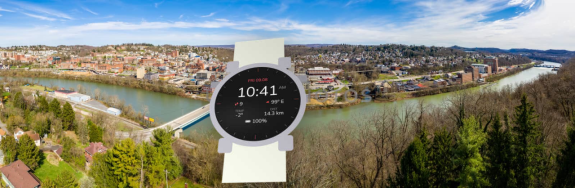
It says 10:41
